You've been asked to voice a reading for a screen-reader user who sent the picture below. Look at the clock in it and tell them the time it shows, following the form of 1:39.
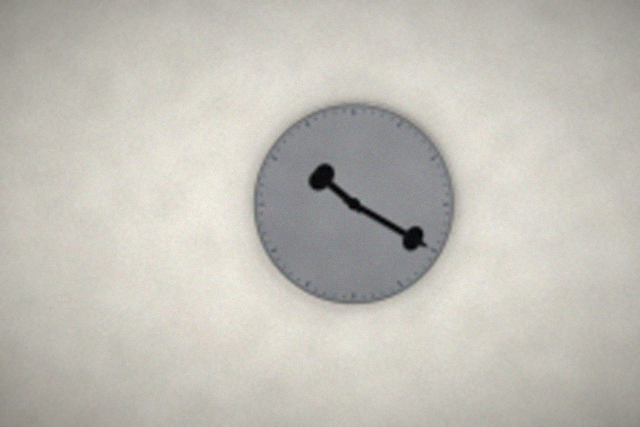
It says 10:20
